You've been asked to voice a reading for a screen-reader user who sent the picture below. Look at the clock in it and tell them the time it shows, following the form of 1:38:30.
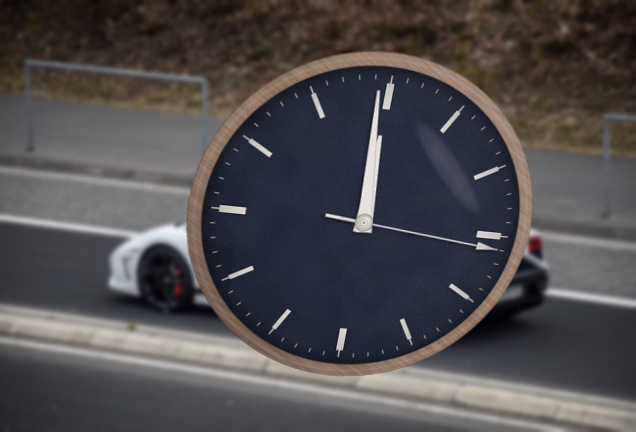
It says 11:59:16
